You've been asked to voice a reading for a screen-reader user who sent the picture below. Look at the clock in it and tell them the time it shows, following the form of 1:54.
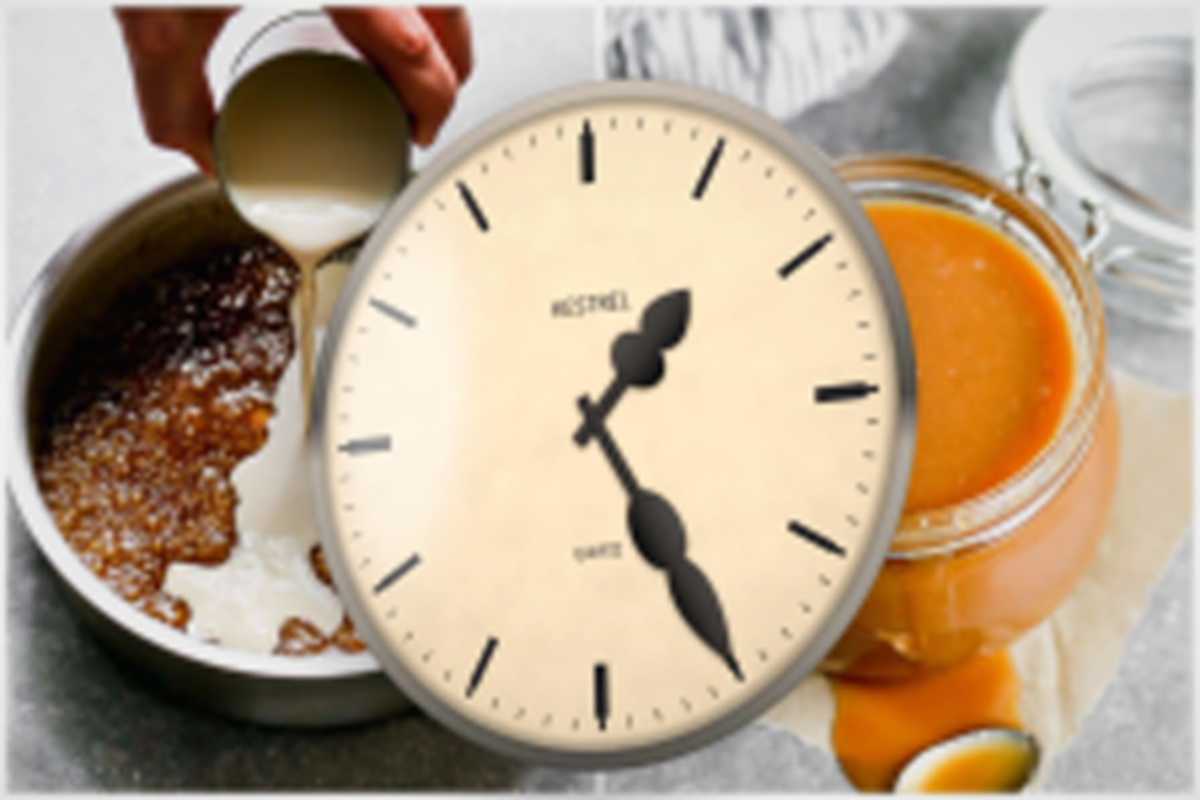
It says 1:25
